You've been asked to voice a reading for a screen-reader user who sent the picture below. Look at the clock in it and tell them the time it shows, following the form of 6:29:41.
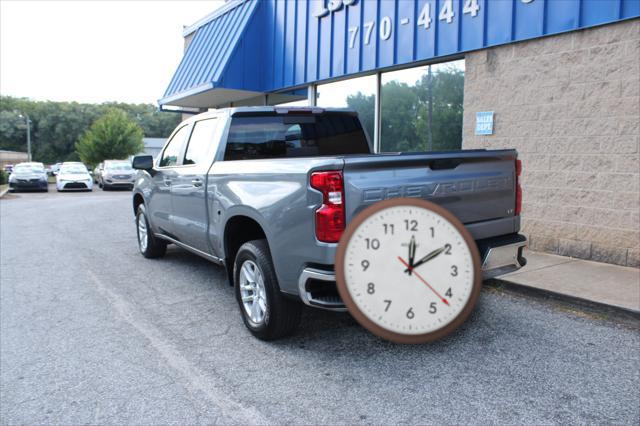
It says 12:09:22
